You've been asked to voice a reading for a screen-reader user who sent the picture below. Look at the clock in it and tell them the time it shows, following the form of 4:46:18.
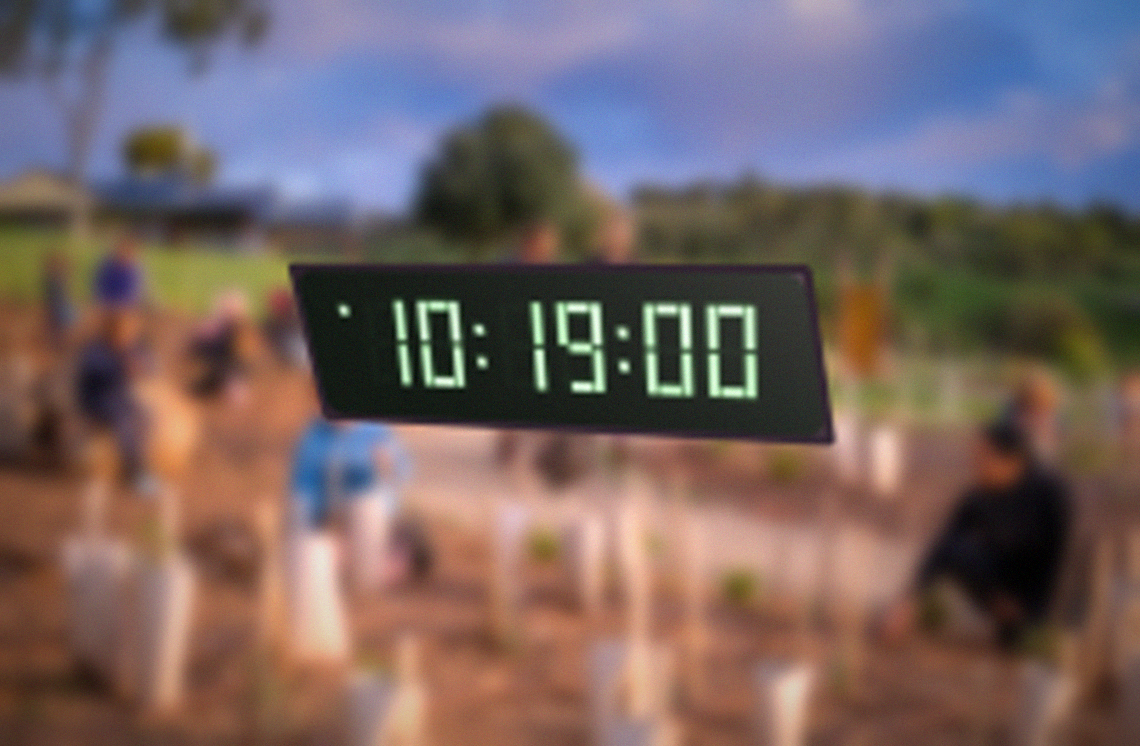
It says 10:19:00
